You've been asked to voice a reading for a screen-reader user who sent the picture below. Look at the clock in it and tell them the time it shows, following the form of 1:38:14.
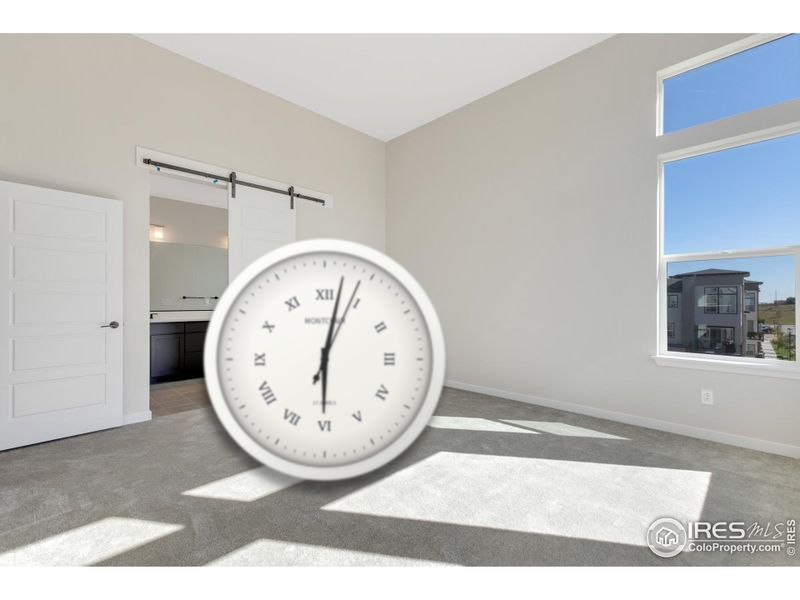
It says 6:02:04
